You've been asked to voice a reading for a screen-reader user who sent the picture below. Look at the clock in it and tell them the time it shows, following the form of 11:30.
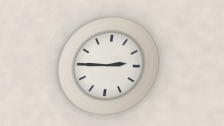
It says 2:45
